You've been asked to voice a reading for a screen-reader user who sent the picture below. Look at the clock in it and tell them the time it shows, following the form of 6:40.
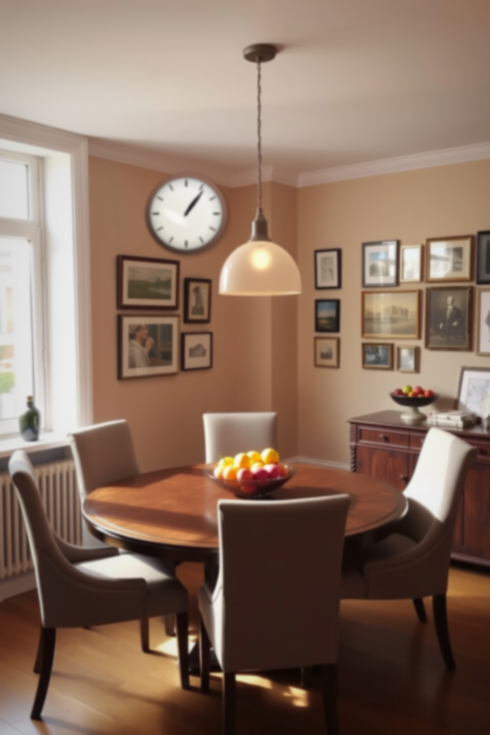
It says 1:06
